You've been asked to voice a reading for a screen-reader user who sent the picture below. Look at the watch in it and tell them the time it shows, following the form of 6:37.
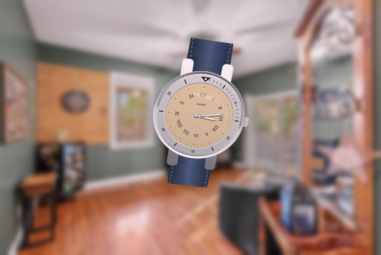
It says 3:13
